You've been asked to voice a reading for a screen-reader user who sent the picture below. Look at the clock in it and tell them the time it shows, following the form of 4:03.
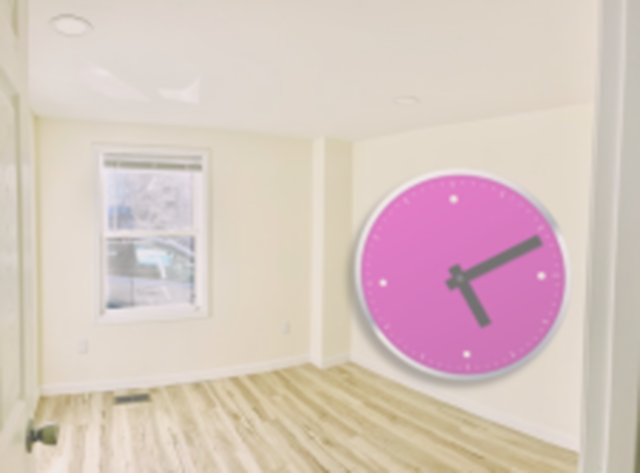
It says 5:11
